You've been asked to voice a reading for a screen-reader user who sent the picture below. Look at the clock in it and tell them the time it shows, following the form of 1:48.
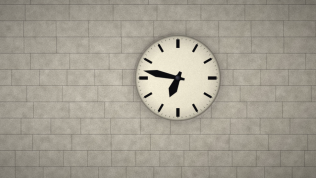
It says 6:47
